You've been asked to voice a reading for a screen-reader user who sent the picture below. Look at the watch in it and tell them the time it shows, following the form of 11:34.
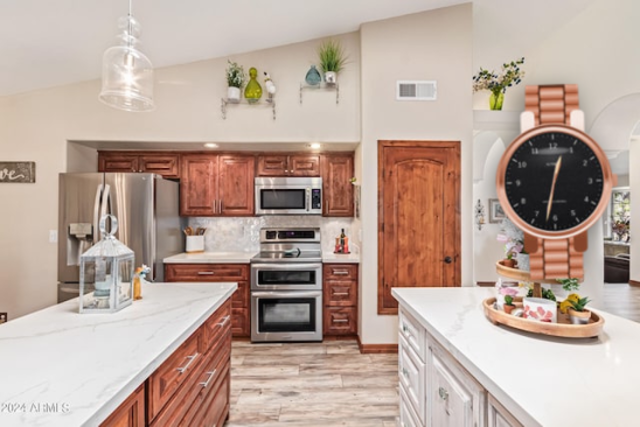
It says 12:32
